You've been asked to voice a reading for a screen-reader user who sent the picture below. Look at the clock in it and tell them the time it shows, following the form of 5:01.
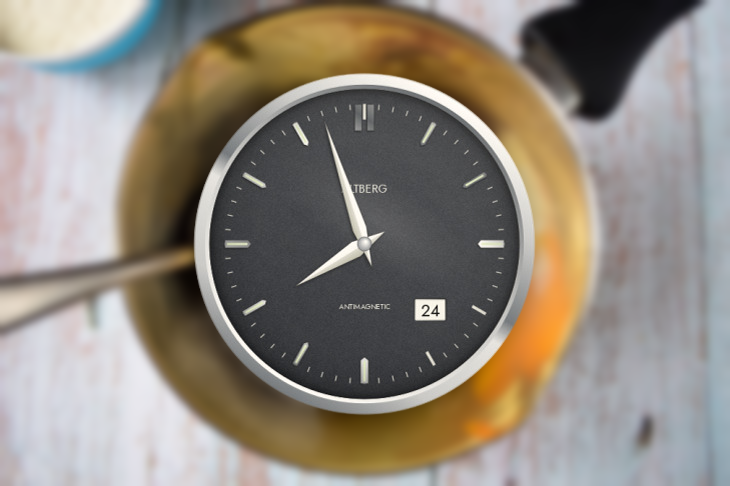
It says 7:57
